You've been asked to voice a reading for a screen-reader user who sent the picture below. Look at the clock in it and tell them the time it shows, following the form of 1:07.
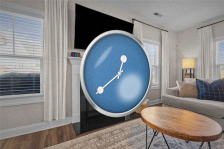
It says 12:39
